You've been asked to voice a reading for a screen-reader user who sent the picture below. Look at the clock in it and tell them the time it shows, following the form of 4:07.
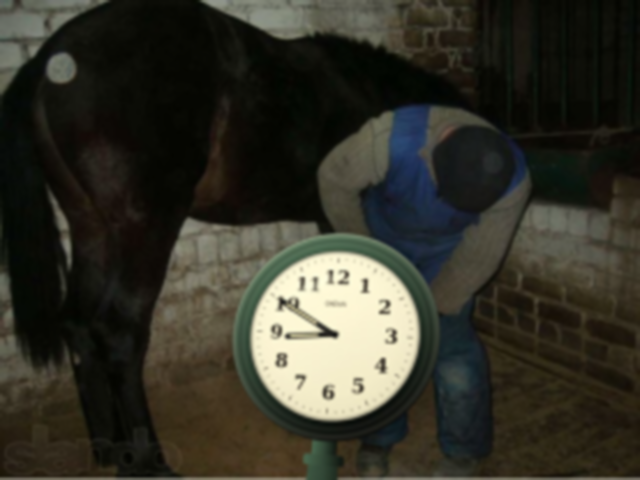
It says 8:50
